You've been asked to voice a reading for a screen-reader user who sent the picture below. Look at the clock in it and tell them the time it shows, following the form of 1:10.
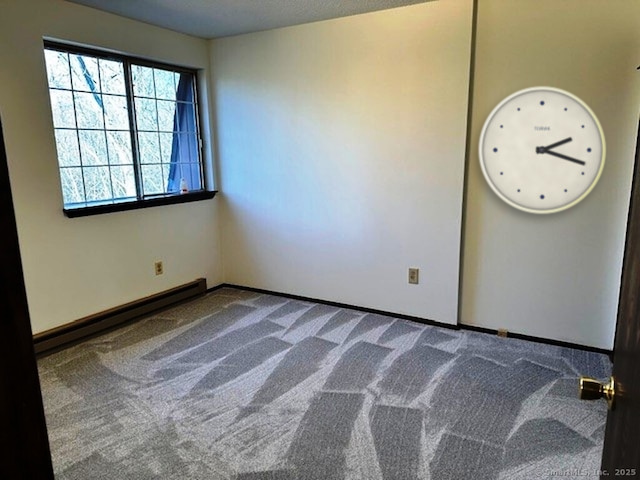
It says 2:18
